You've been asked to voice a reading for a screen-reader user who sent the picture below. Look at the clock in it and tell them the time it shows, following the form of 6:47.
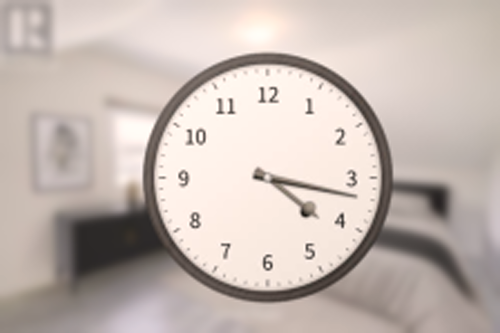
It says 4:17
